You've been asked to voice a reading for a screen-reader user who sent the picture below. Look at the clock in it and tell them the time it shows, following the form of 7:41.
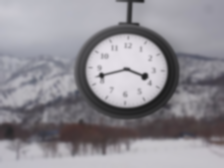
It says 3:42
